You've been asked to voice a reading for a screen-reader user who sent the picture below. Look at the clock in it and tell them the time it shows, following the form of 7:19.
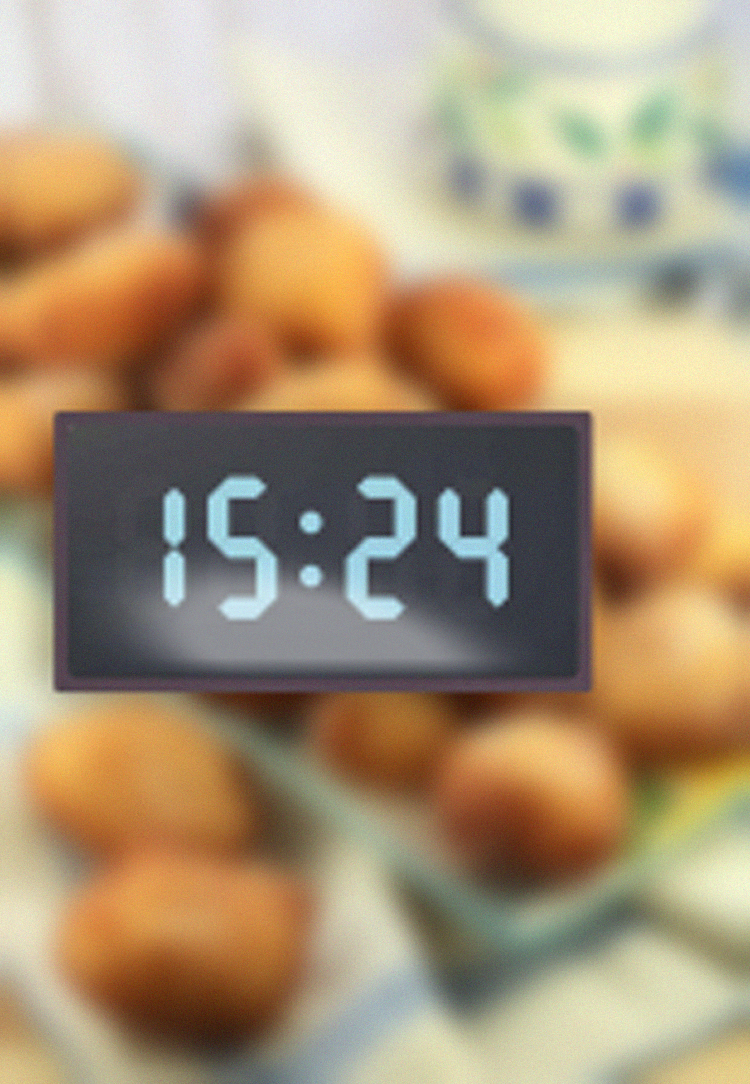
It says 15:24
